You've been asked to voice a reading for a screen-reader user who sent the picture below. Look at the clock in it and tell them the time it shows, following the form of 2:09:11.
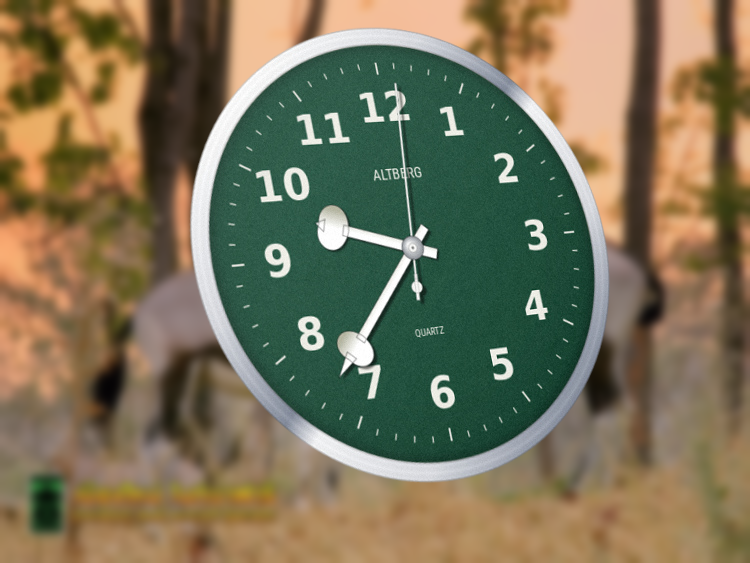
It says 9:37:01
